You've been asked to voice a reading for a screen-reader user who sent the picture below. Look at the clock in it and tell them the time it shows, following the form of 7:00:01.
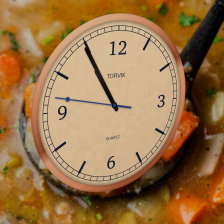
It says 10:54:47
